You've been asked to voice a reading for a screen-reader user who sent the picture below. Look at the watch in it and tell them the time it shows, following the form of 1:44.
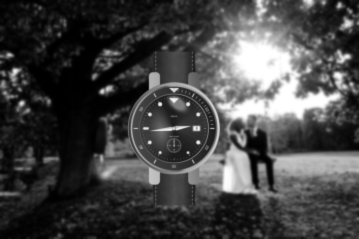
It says 2:44
